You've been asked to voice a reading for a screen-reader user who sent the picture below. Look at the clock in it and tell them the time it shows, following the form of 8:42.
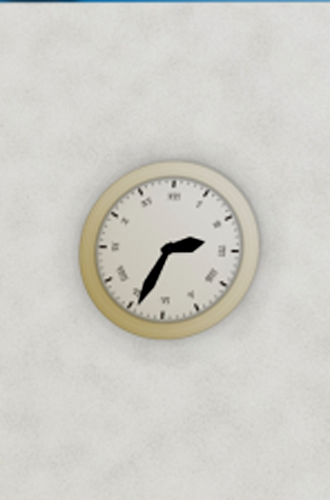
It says 2:34
